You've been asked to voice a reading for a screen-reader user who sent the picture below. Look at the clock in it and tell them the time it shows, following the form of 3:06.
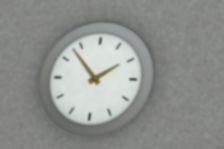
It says 1:53
